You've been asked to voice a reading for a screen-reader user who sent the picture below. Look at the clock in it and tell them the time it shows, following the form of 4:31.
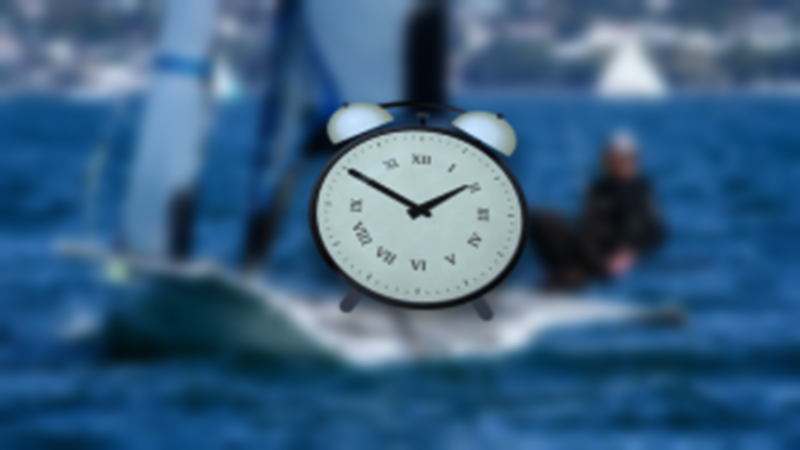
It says 1:50
